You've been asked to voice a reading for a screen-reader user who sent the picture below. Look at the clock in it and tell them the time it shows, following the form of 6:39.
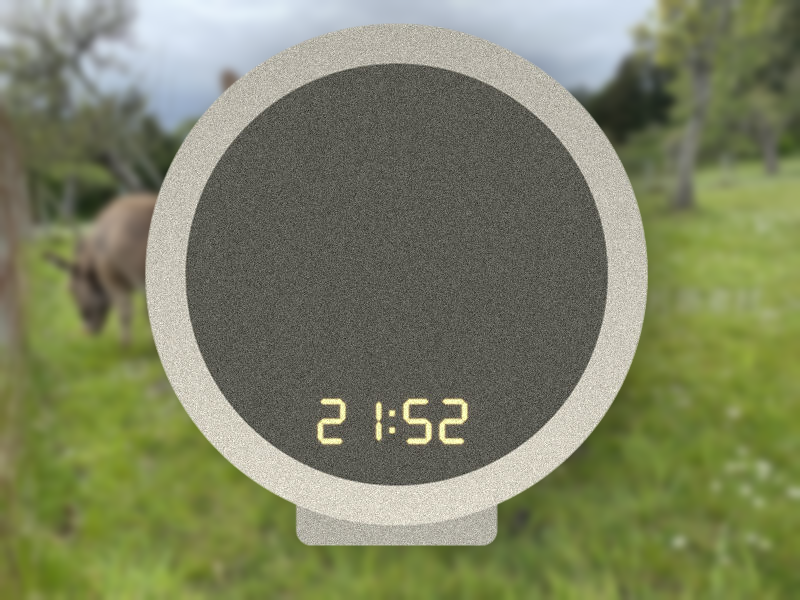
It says 21:52
